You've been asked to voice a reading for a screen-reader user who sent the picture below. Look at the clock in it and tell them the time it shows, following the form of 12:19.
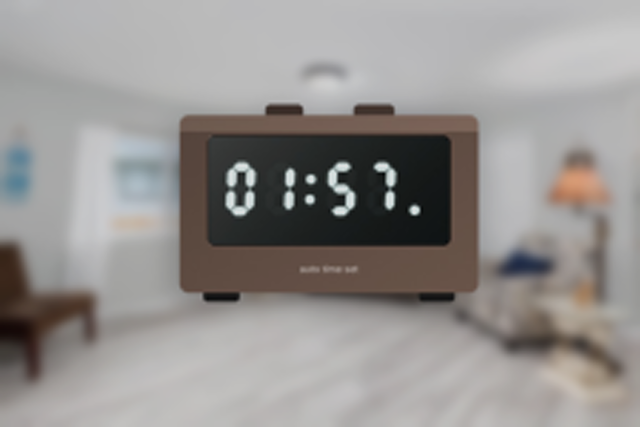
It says 1:57
